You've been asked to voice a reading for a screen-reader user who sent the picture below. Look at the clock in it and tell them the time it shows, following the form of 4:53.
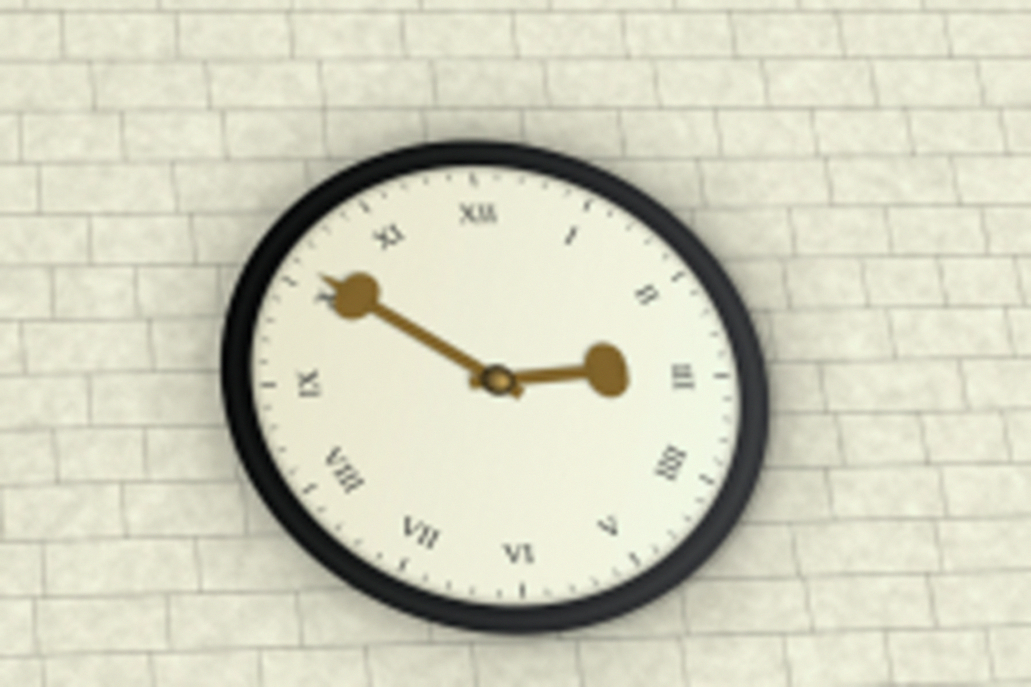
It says 2:51
